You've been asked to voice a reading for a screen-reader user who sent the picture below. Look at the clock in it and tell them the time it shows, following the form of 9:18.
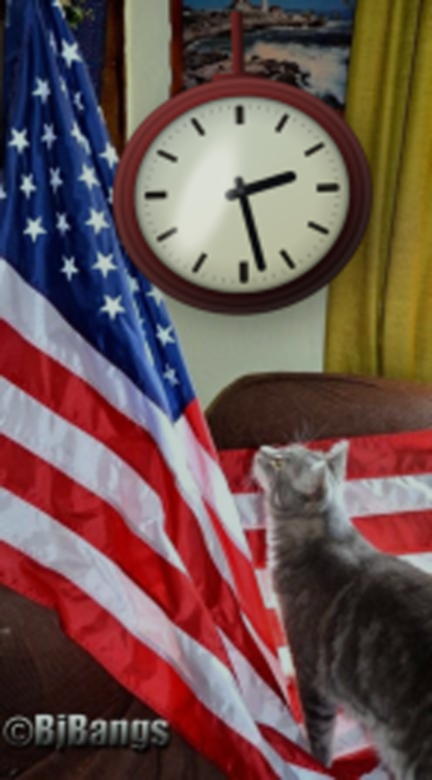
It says 2:28
